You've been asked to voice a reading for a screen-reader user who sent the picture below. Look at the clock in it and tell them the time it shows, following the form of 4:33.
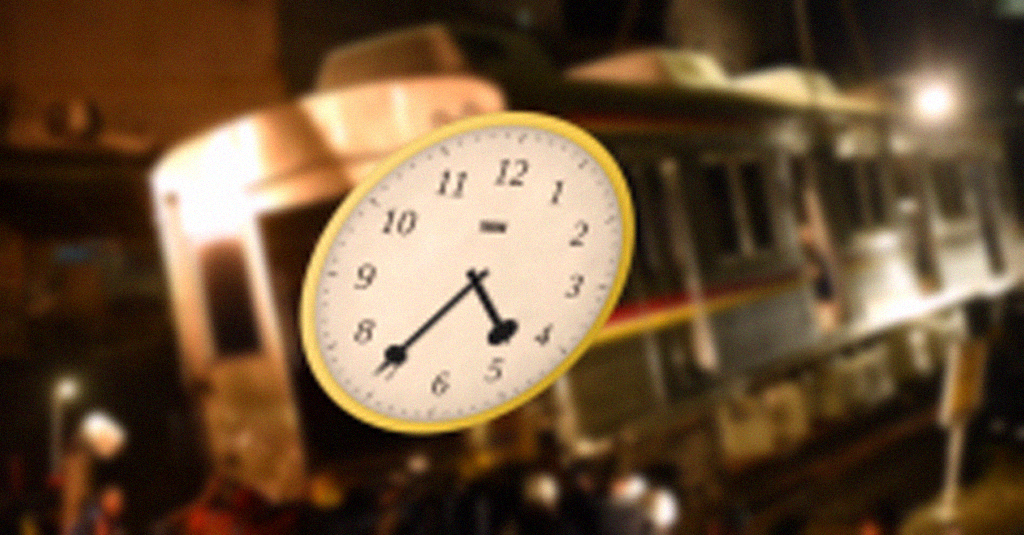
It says 4:36
